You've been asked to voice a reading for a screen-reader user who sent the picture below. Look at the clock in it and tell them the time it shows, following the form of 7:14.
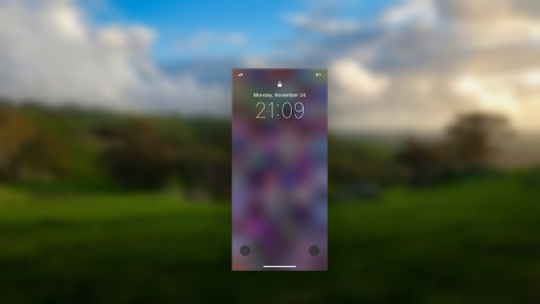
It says 21:09
